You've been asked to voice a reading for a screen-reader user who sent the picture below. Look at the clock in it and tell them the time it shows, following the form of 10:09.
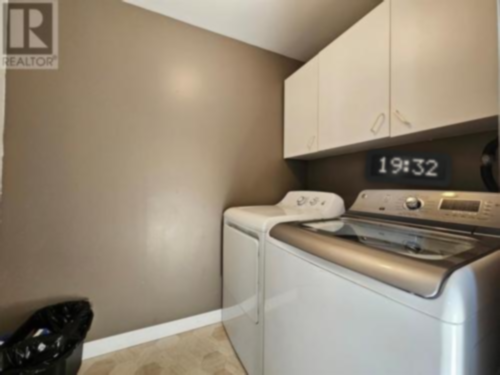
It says 19:32
